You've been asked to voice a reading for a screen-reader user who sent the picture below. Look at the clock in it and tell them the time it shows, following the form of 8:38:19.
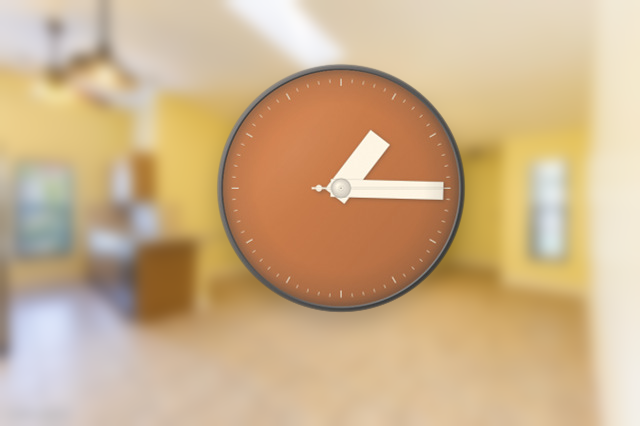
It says 1:15:15
